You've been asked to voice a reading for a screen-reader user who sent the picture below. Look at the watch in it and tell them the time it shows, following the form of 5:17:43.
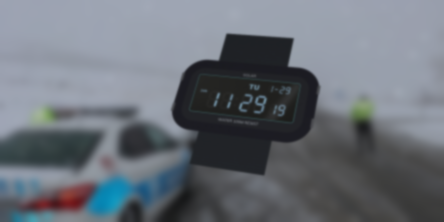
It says 11:29:19
